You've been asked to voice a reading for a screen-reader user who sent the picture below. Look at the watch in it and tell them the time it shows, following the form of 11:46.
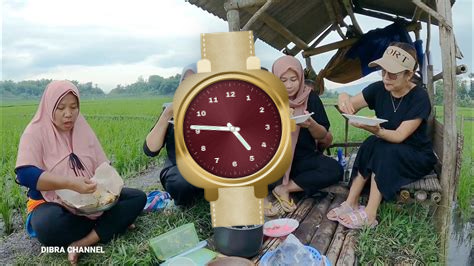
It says 4:46
